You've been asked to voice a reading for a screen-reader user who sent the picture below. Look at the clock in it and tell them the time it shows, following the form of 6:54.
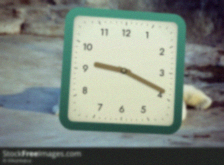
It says 9:19
